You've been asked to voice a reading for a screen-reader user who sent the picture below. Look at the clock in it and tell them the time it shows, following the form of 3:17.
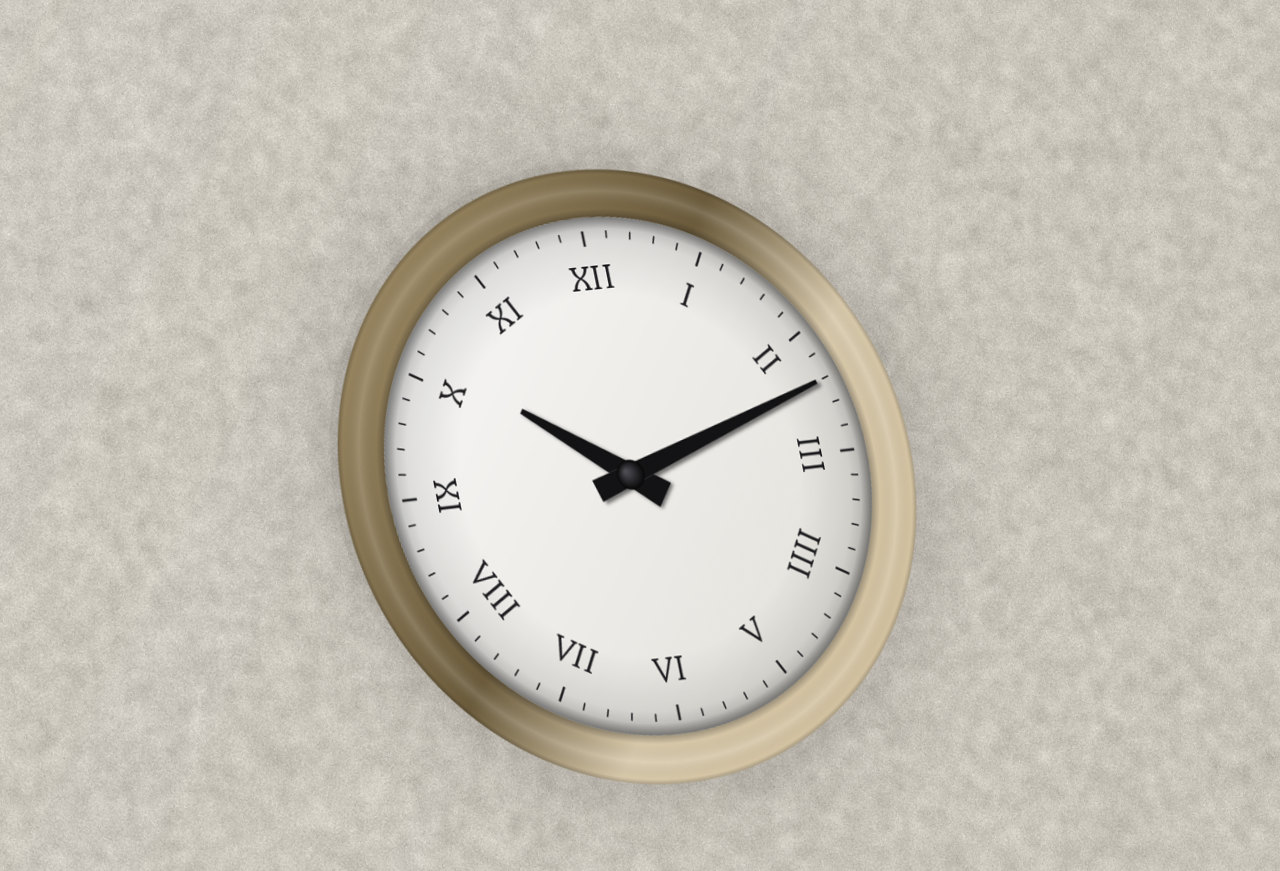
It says 10:12
